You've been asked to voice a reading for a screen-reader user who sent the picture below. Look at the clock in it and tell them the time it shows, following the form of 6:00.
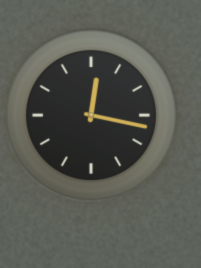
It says 12:17
